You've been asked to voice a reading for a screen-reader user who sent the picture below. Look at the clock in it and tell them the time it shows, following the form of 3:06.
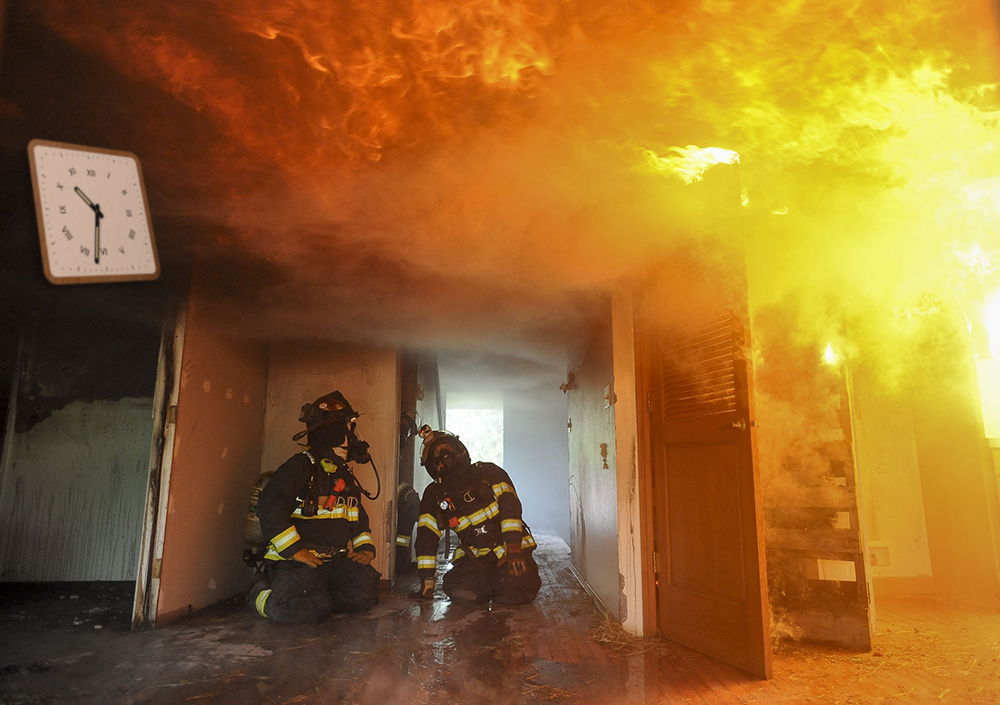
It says 10:32
